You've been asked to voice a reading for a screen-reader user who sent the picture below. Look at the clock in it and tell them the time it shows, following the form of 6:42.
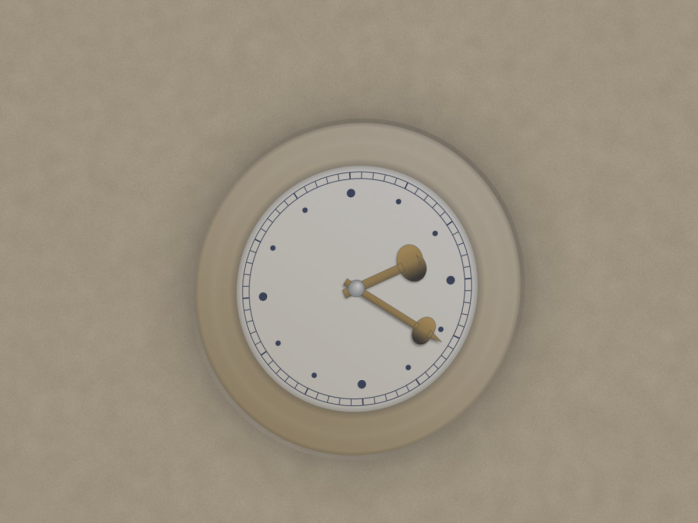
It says 2:21
